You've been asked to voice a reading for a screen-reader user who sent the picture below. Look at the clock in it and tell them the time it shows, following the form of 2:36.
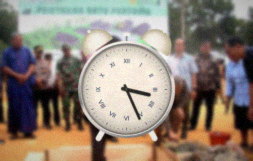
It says 3:26
